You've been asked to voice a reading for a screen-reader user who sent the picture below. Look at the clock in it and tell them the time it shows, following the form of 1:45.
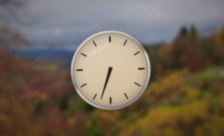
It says 6:33
